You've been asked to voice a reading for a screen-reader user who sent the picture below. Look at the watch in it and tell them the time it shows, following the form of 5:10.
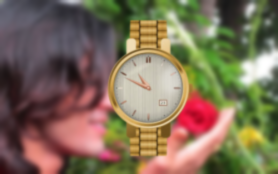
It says 10:49
